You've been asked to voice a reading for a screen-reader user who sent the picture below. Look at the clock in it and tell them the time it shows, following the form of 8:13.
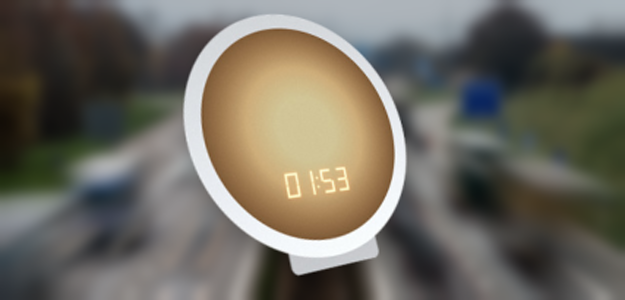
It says 1:53
